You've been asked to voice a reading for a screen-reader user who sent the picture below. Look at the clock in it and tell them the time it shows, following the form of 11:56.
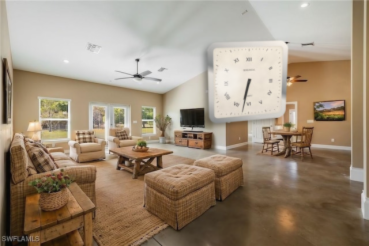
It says 6:32
